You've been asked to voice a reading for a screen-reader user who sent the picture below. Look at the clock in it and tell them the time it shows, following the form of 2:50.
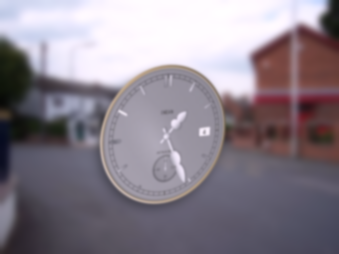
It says 1:26
